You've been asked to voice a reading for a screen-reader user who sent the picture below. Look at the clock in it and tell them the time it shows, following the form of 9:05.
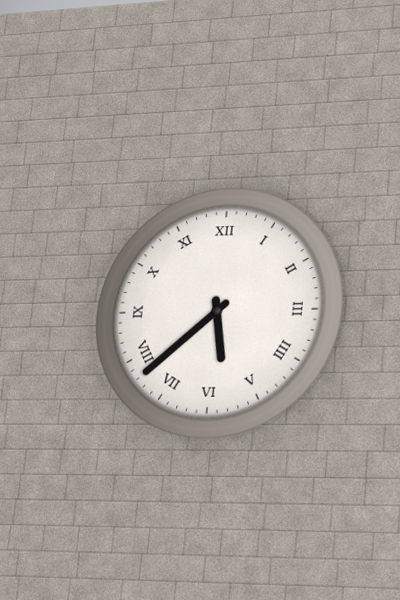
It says 5:38
